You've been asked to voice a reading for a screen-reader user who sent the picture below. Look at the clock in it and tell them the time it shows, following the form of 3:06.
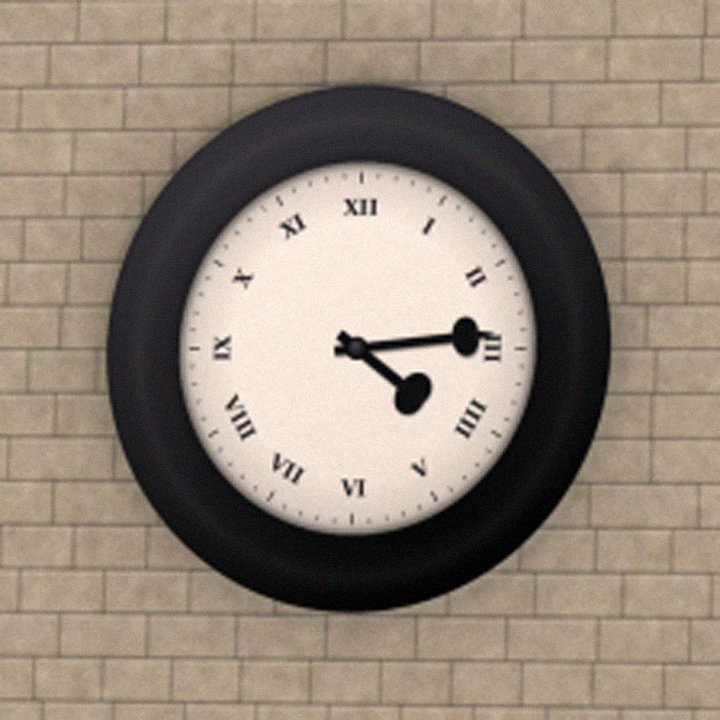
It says 4:14
